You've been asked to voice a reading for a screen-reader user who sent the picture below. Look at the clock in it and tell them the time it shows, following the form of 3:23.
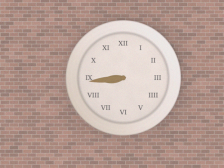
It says 8:44
